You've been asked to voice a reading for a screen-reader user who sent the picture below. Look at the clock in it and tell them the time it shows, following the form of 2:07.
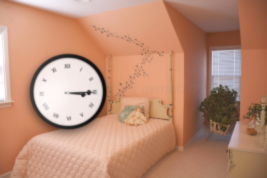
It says 3:15
